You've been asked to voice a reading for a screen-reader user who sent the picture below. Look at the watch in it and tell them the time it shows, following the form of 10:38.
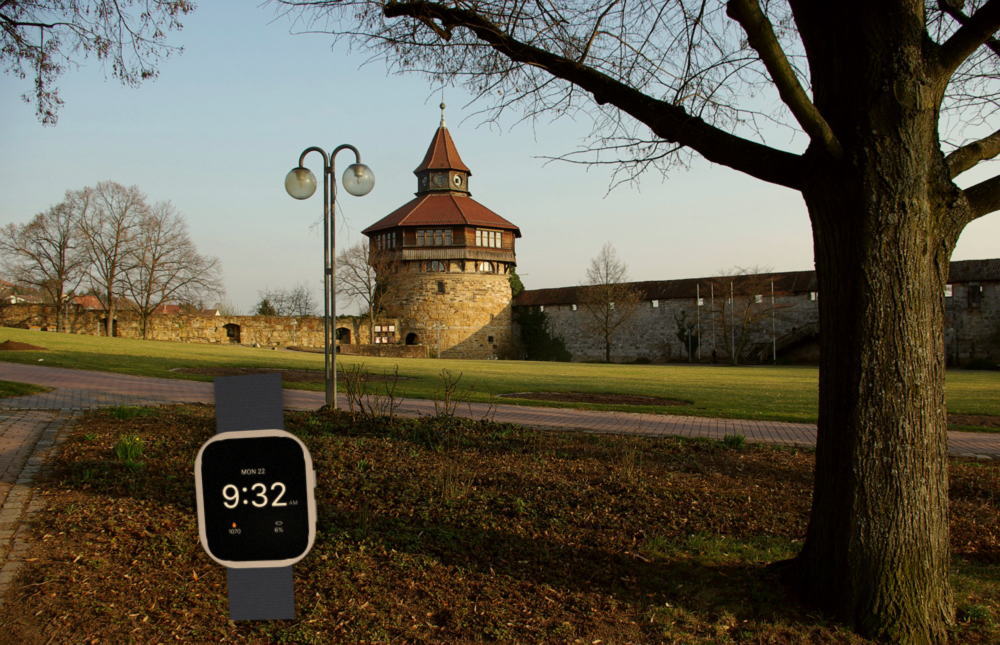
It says 9:32
